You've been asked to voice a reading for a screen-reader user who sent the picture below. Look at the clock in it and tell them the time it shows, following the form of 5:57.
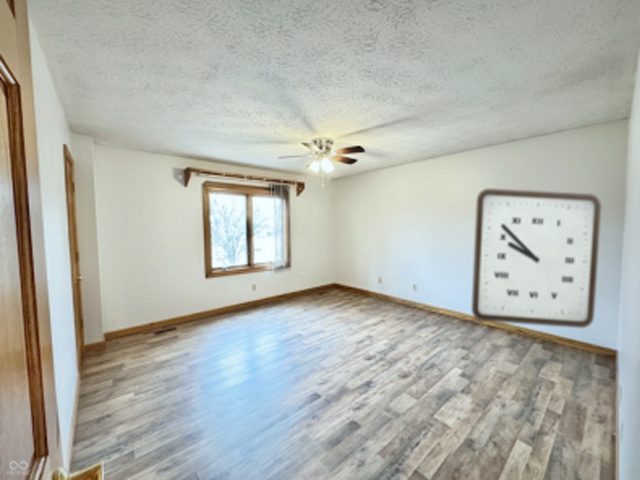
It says 9:52
